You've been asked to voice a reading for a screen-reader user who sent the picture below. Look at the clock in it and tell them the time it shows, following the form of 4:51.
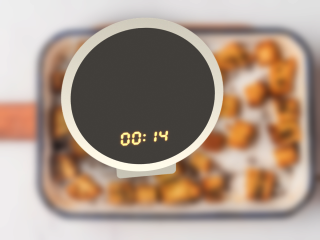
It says 0:14
